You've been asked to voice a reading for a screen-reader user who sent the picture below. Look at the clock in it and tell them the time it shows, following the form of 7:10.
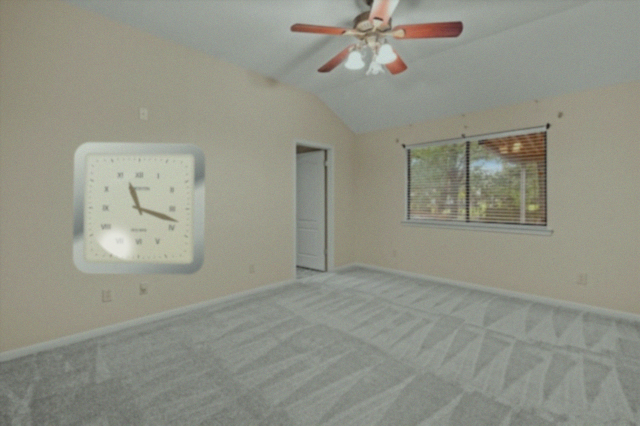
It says 11:18
